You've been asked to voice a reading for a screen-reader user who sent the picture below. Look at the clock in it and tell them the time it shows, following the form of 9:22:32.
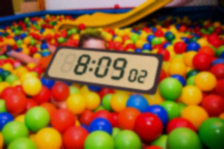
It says 8:09:02
